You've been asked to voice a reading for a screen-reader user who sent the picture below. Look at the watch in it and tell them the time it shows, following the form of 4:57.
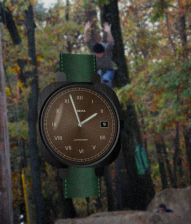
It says 1:57
